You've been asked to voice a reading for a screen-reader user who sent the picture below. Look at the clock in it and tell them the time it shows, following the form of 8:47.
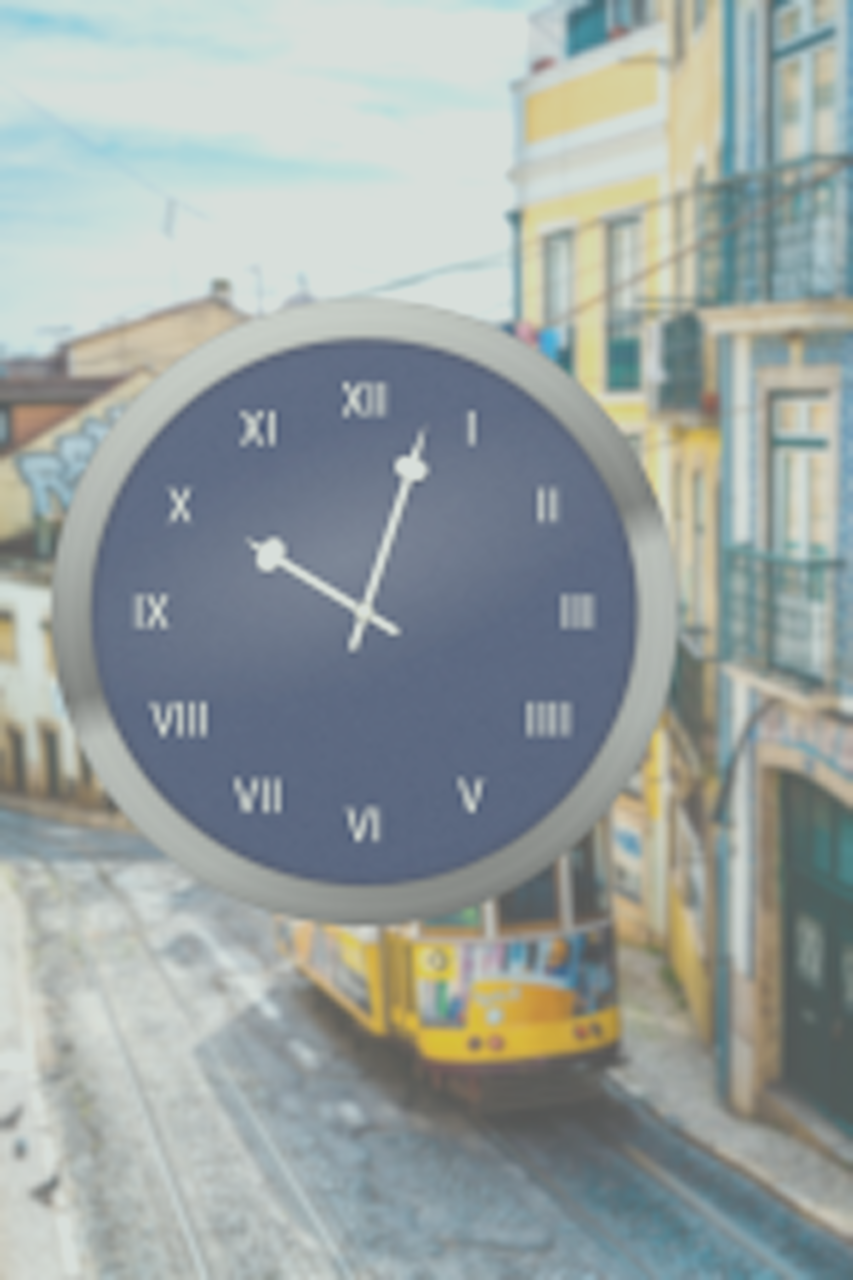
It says 10:03
